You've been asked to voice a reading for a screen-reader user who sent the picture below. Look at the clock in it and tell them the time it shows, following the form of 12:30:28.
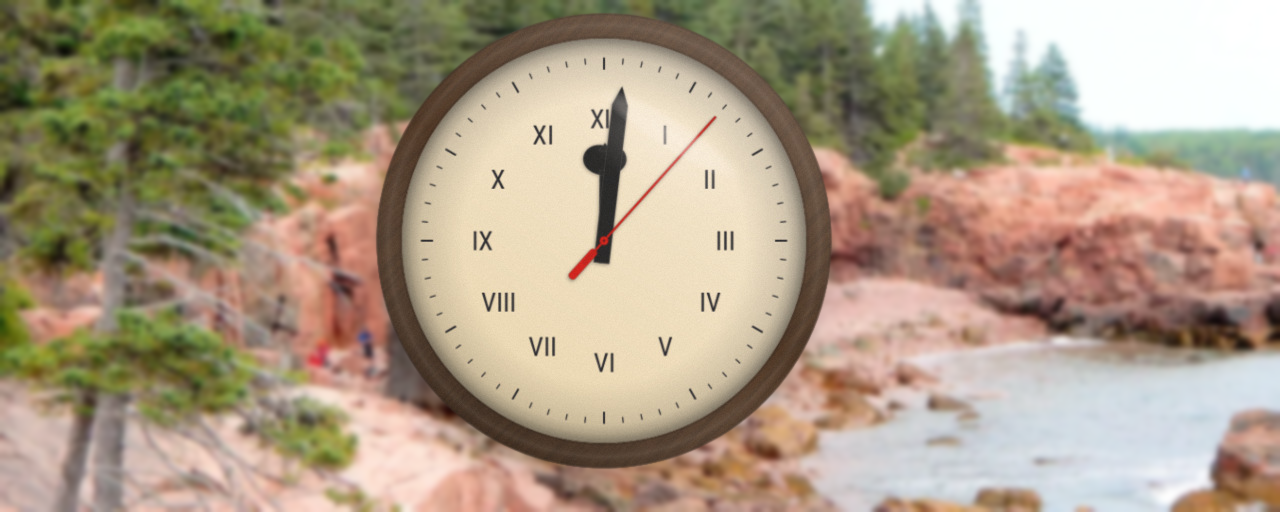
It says 12:01:07
